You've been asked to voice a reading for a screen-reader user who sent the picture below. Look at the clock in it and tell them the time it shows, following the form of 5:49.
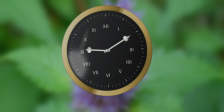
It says 9:10
